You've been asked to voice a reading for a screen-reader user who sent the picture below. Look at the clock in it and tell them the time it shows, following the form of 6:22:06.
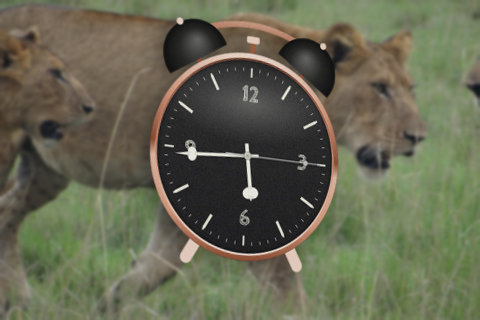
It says 5:44:15
